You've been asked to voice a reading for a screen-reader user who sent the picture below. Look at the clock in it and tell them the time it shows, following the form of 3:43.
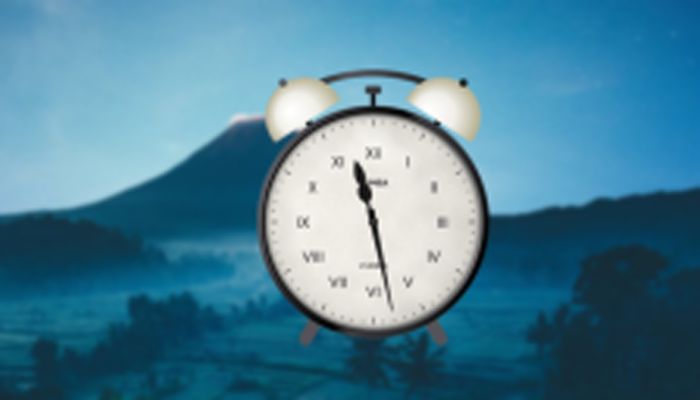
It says 11:28
